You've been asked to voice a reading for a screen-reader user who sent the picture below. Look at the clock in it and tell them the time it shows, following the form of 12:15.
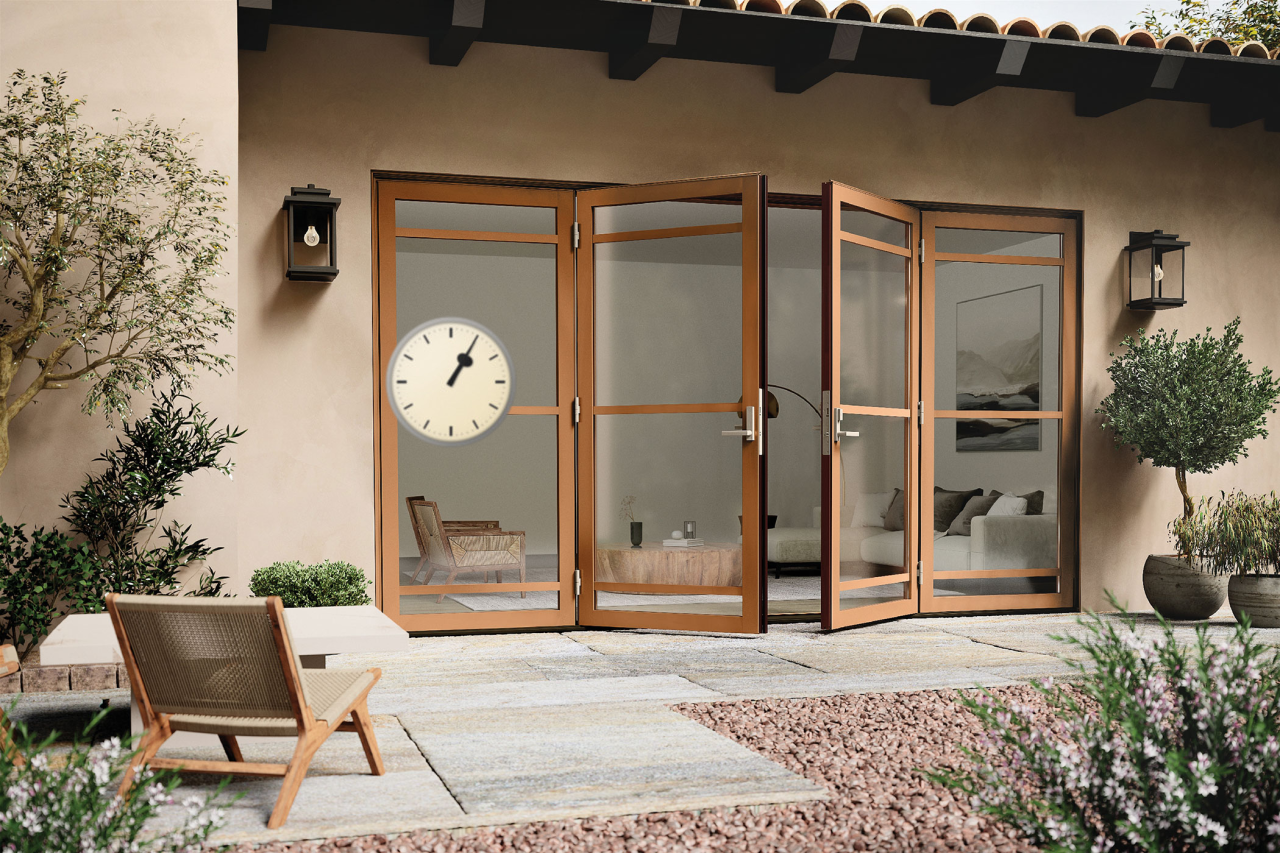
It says 1:05
